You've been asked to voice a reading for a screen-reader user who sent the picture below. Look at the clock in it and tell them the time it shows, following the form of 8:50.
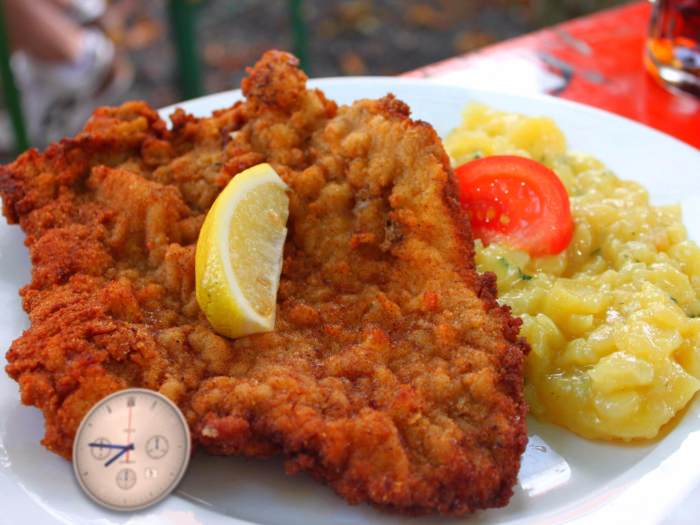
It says 7:46
